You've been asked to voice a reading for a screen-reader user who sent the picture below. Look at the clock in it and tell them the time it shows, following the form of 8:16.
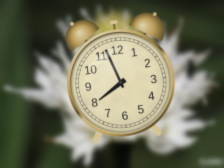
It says 7:57
